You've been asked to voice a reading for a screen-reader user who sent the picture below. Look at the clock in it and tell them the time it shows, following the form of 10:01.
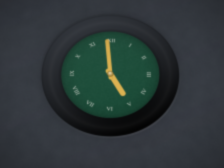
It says 4:59
